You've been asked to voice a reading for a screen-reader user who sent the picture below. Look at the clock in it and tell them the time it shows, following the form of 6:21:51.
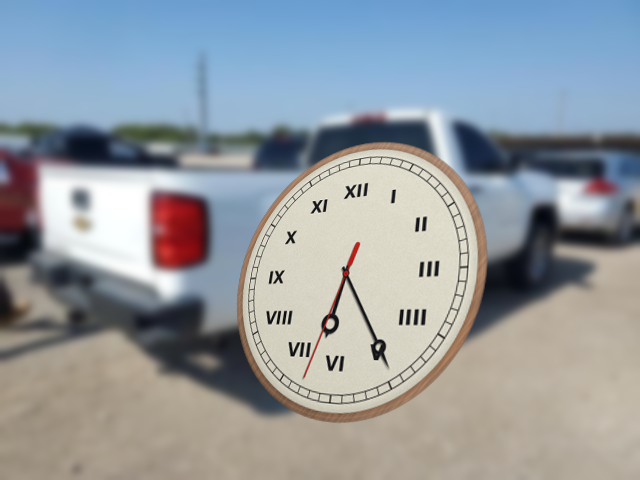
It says 6:24:33
